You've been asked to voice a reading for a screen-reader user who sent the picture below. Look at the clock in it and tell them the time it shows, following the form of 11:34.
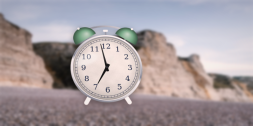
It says 6:58
